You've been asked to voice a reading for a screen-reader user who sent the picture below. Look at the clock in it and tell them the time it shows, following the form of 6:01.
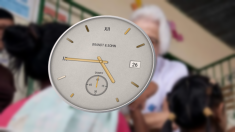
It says 4:45
